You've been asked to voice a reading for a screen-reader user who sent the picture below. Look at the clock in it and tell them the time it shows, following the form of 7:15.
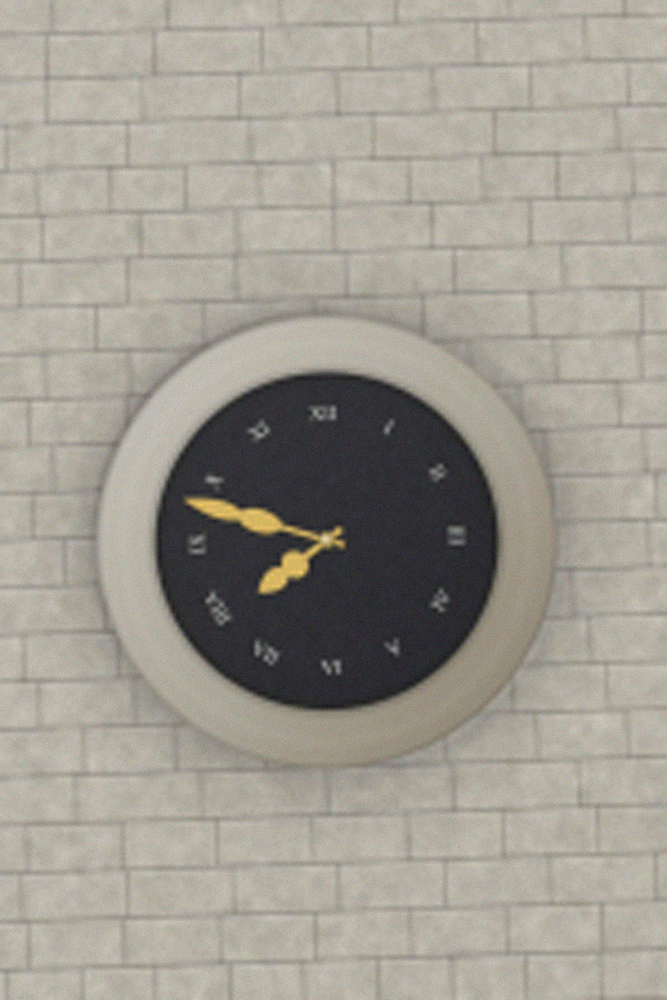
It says 7:48
